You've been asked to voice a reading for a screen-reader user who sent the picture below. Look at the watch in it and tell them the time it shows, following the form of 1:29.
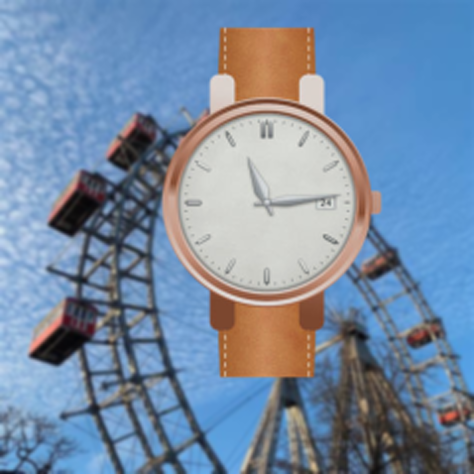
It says 11:14
